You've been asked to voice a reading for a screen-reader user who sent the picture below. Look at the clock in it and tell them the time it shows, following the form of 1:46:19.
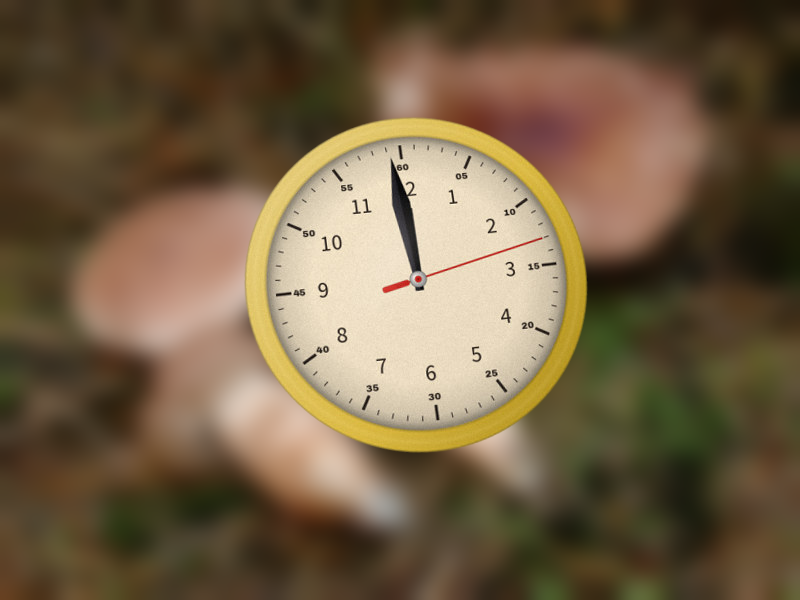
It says 11:59:13
